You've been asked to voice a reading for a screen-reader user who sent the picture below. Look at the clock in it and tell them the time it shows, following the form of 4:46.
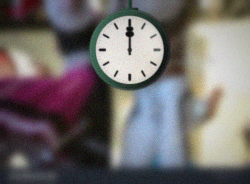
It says 12:00
